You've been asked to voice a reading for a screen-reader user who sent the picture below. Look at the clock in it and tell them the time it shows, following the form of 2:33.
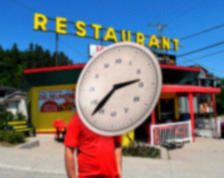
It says 2:37
